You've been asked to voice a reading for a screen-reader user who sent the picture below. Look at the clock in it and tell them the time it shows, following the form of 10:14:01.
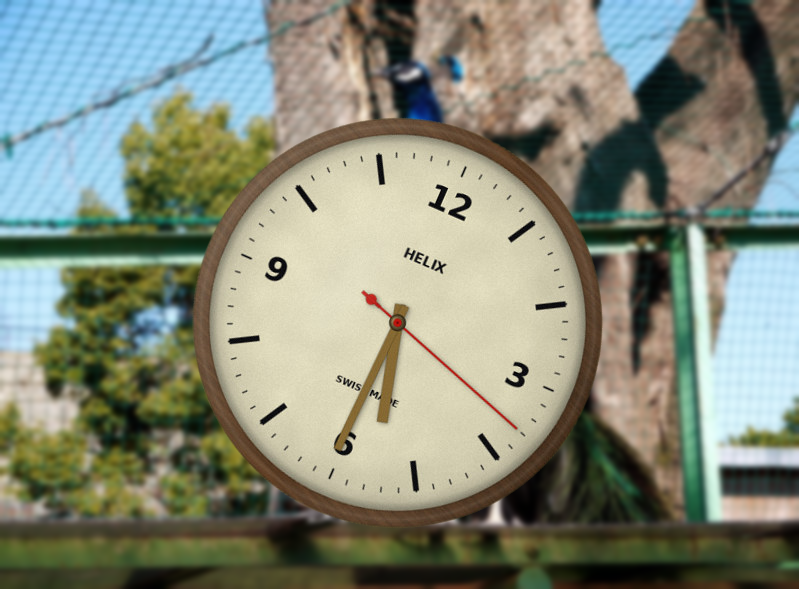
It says 5:30:18
